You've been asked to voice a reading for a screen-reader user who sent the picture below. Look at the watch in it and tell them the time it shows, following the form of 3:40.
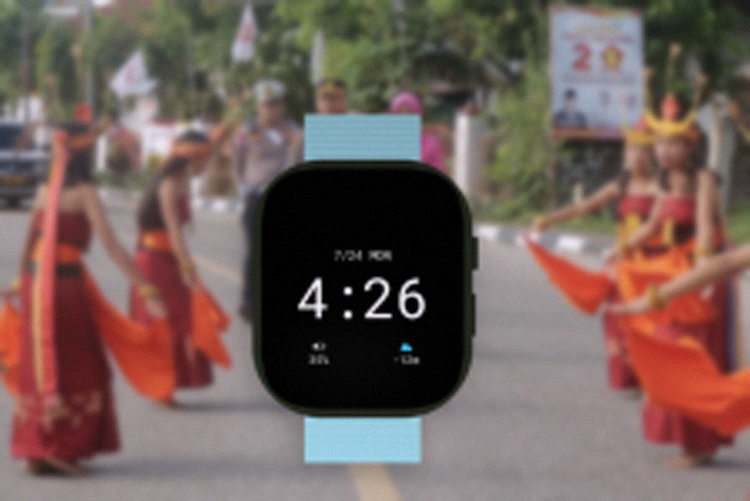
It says 4:26
